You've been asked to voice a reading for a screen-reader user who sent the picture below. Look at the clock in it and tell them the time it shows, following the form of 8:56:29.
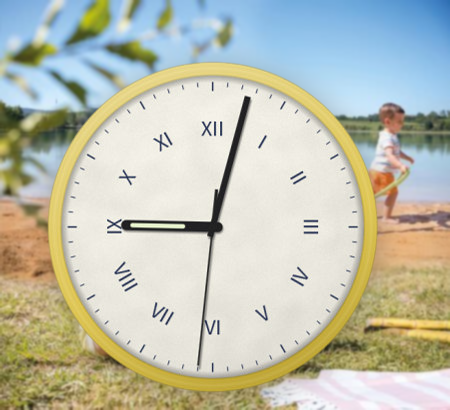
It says 9:02:31
